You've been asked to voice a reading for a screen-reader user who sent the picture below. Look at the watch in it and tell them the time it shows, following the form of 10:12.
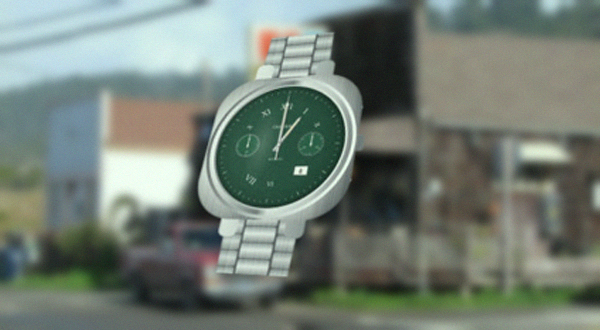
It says 1:00
